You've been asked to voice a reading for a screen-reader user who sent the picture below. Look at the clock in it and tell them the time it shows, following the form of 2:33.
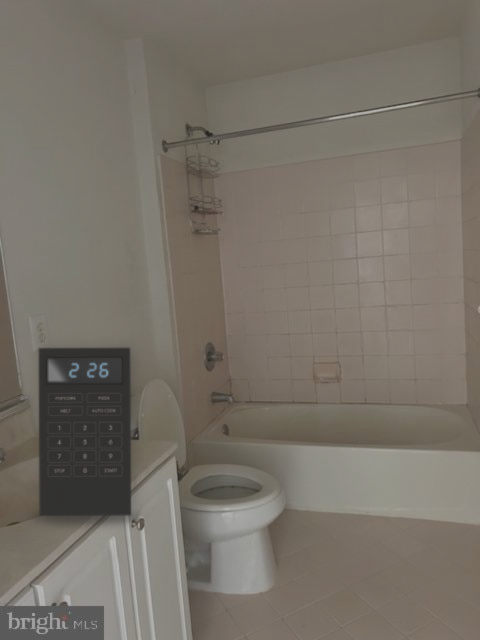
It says 2:26
